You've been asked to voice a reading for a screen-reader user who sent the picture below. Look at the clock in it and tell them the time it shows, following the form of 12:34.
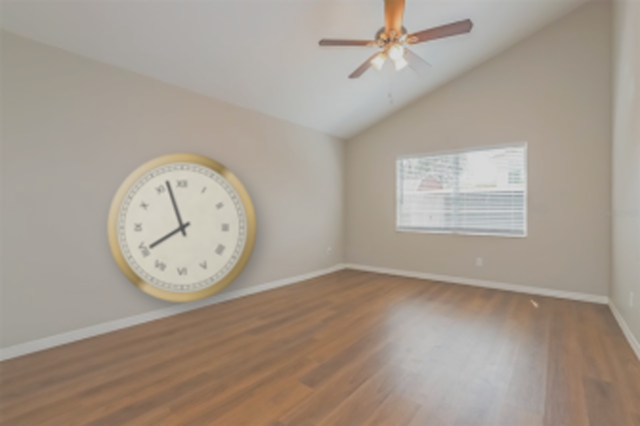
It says 7:57
